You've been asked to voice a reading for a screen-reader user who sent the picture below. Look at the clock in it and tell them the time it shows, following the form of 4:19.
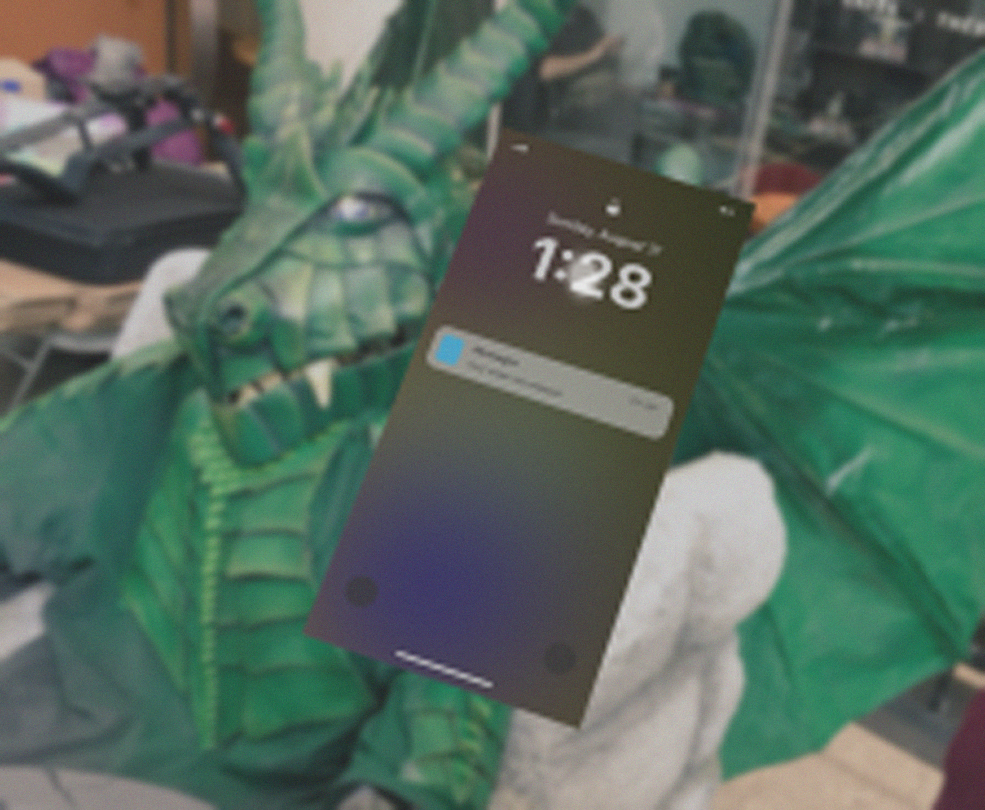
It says 1:28
